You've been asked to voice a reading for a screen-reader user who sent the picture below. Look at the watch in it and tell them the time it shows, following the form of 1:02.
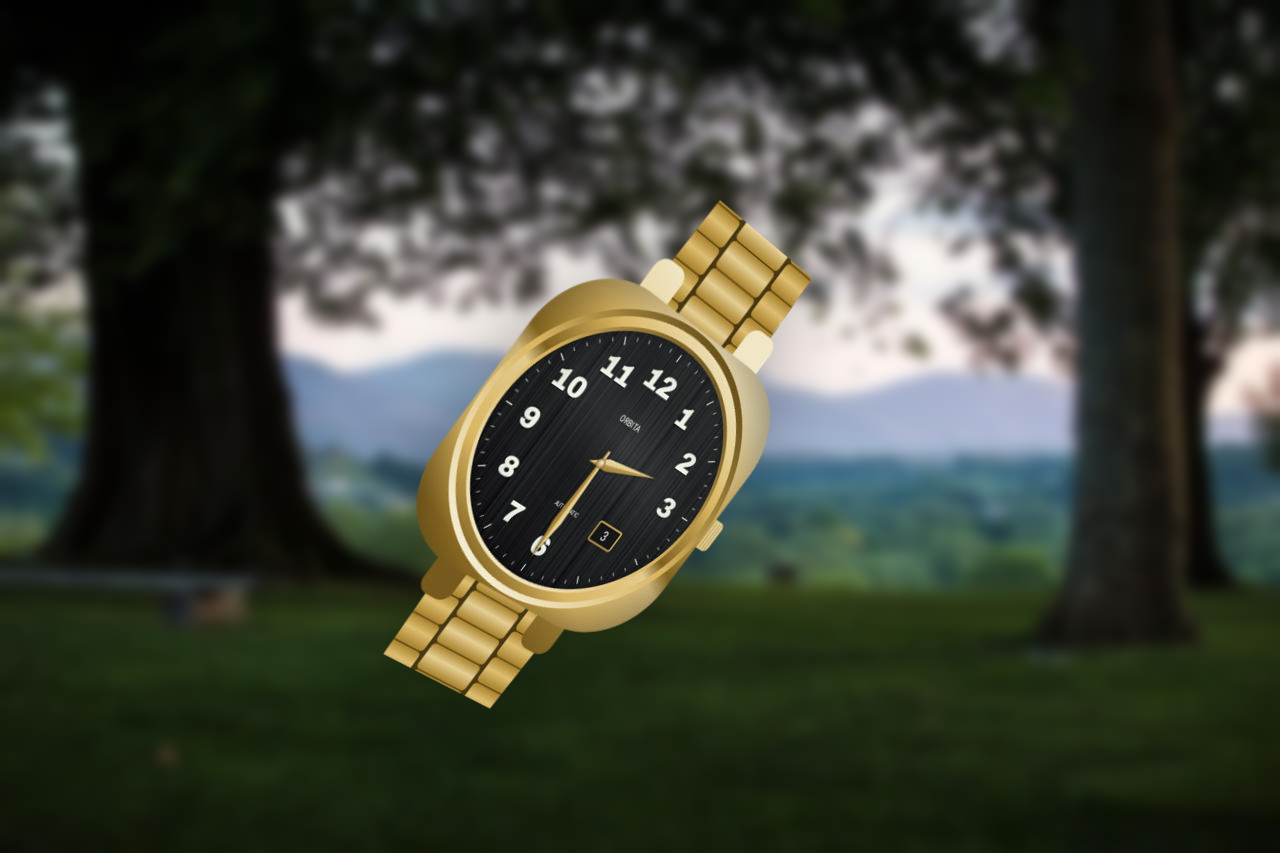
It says 2:30
